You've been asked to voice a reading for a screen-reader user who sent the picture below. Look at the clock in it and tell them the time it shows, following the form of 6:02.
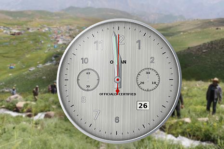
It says 11:59
